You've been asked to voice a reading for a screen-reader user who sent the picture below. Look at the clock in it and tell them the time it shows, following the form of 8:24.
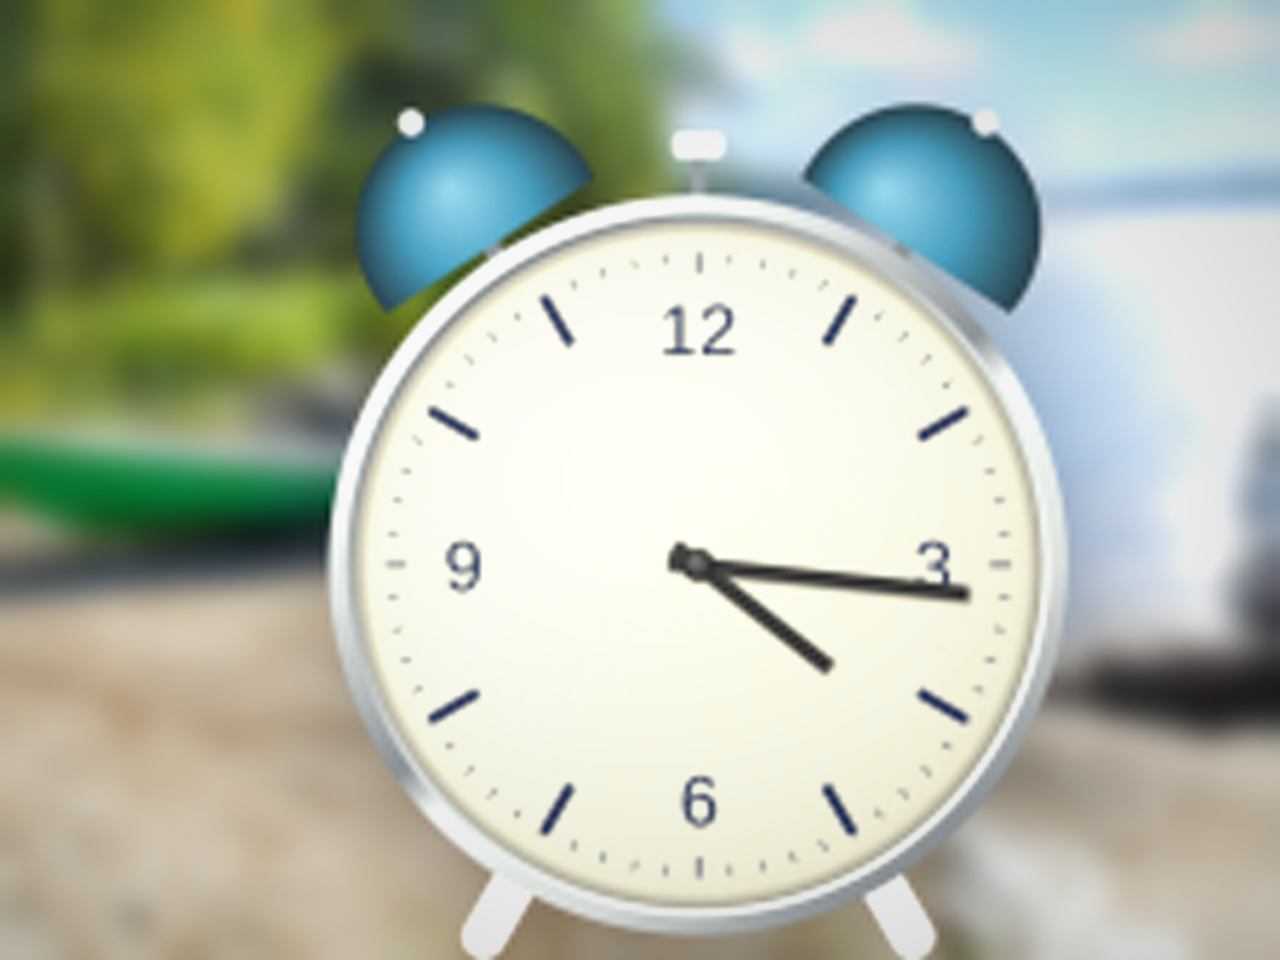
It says 4:16
